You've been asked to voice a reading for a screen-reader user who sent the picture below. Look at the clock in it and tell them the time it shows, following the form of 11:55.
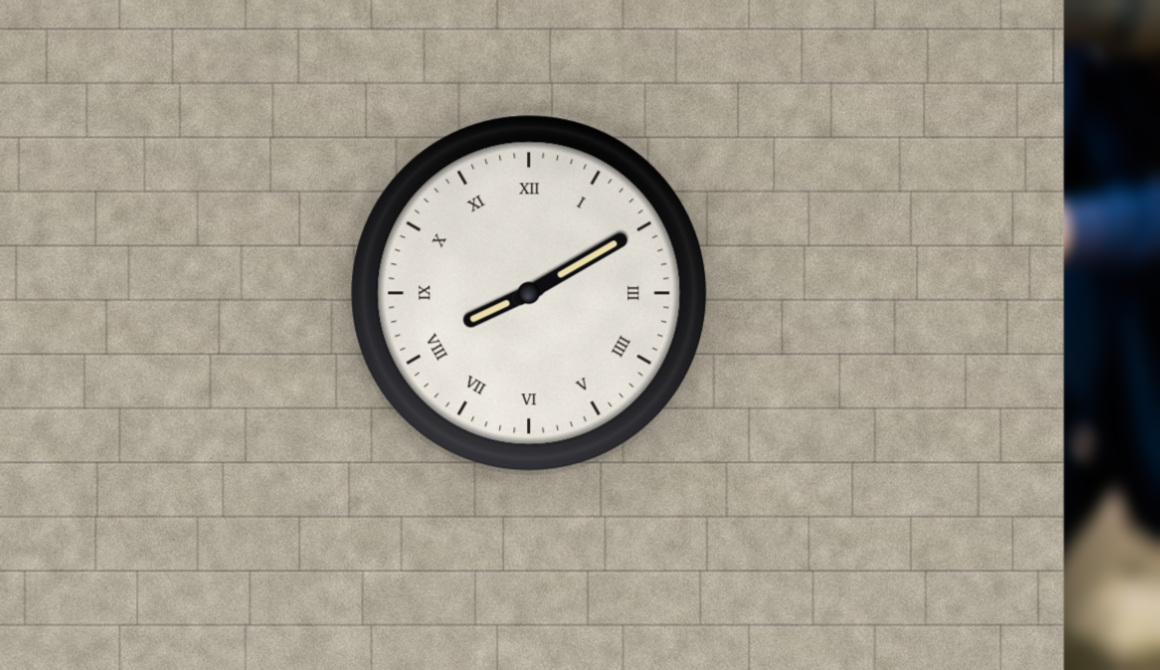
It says 8:10
